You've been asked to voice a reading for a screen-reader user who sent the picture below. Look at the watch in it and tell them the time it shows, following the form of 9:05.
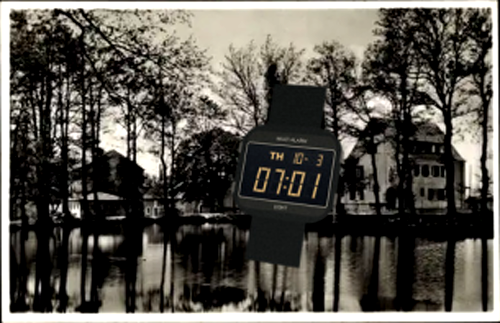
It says 7:01
